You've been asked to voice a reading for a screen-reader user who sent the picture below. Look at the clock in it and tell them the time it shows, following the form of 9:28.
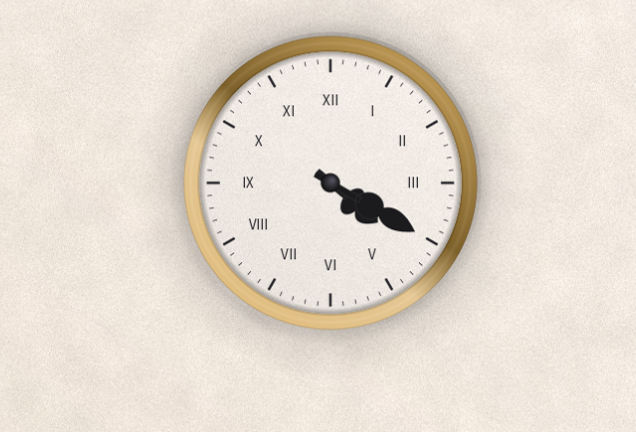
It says 4:20
